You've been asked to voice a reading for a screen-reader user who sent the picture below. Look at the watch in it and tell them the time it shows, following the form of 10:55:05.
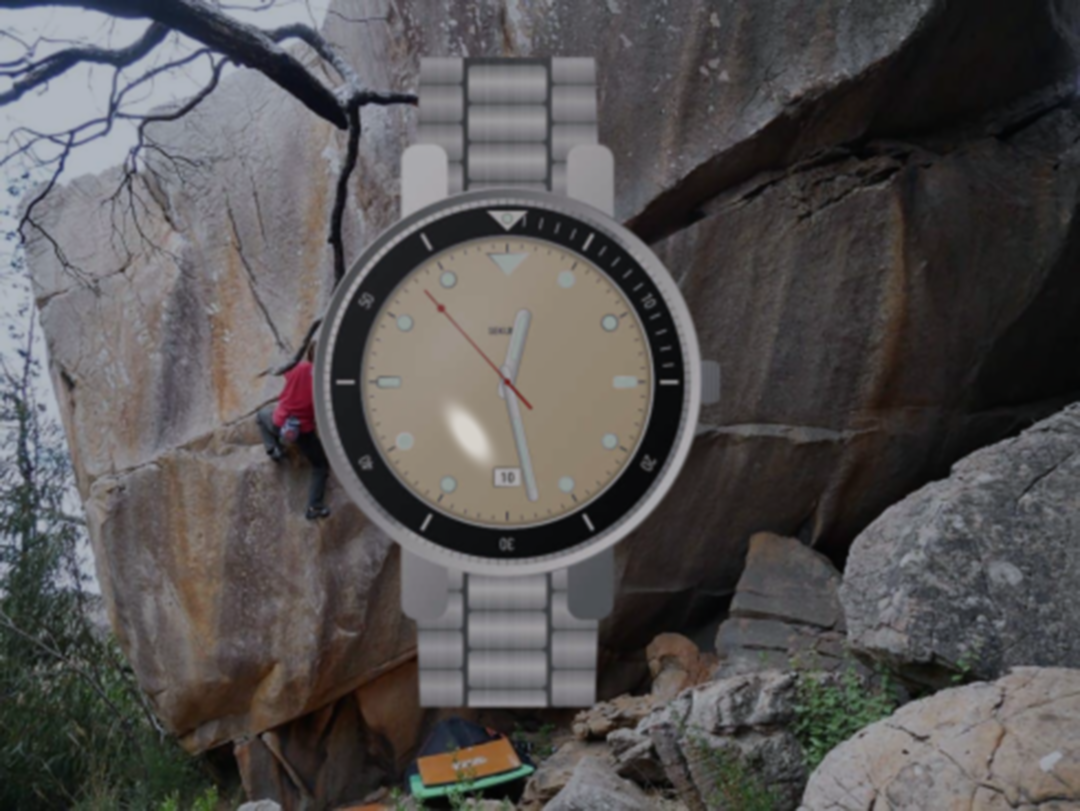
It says 12:27:53
